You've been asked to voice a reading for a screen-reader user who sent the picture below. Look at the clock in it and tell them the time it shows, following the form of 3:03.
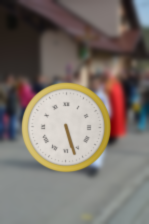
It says 5:27
